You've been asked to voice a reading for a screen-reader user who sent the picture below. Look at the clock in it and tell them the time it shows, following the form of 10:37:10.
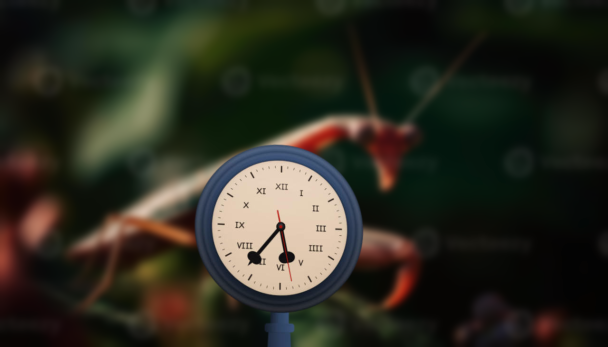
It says 5:36:28
